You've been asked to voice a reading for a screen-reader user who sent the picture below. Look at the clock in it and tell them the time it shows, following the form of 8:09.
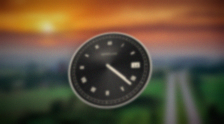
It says 4:22
